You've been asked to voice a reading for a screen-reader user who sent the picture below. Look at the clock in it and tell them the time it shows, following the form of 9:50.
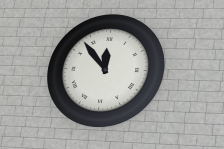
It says 11:53
